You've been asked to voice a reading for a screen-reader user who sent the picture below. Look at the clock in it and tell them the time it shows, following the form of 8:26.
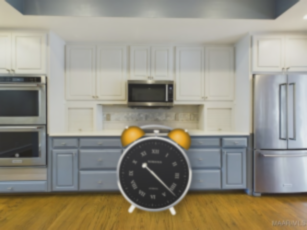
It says 10:22
